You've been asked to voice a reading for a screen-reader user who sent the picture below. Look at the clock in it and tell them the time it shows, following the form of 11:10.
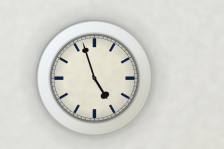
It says 4:57
